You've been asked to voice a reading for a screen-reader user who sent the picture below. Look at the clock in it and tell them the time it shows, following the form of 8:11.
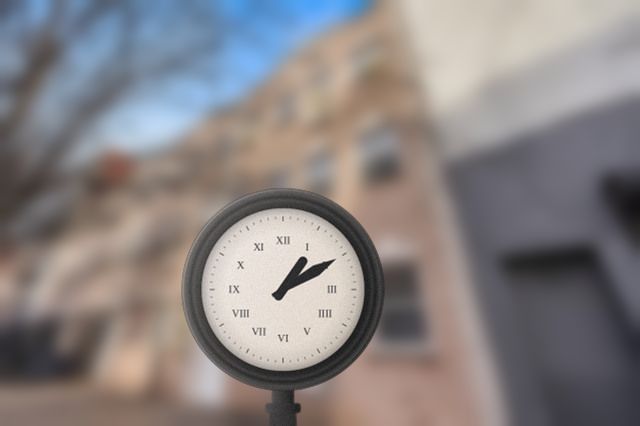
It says 1:10
